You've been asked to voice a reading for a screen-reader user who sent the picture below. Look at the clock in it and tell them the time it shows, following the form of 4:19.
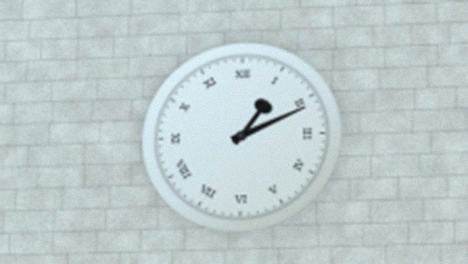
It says 1:11
